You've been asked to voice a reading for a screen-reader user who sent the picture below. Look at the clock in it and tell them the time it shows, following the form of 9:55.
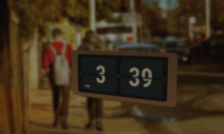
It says 3:39
